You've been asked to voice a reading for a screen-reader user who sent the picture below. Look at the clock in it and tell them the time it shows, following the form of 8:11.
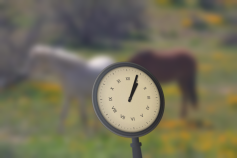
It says 1:04
